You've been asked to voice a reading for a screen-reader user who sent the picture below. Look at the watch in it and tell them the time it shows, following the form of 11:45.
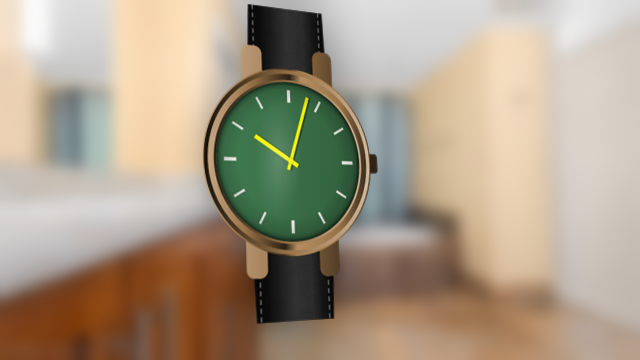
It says 10:03
